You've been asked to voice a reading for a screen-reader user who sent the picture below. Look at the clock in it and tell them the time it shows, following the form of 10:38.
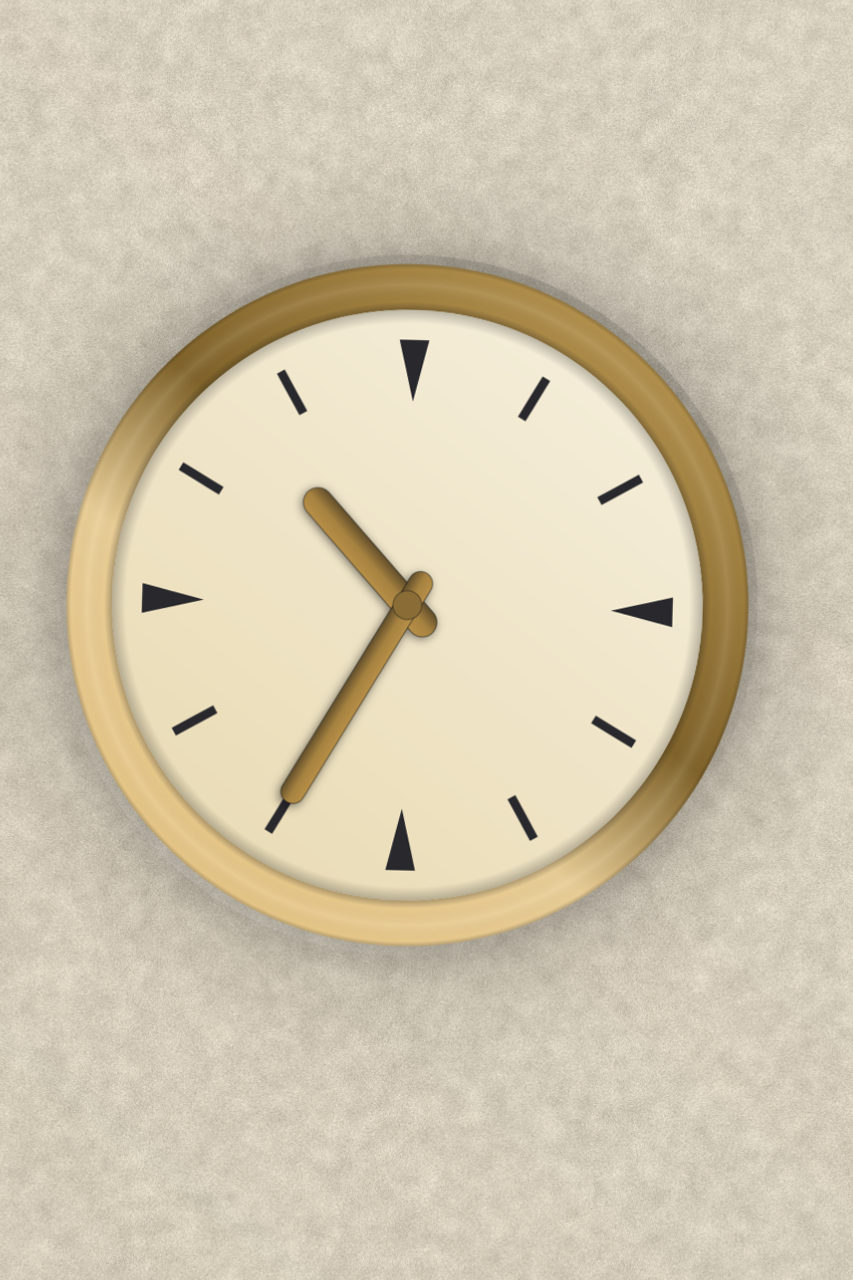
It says 10:35
